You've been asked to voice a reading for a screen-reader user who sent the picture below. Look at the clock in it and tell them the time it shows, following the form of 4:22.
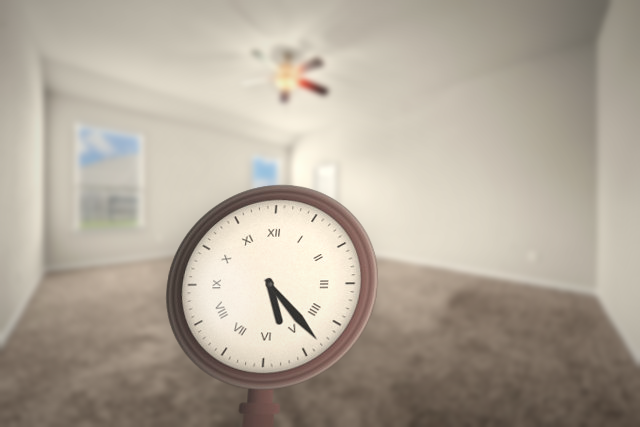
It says 5:23
